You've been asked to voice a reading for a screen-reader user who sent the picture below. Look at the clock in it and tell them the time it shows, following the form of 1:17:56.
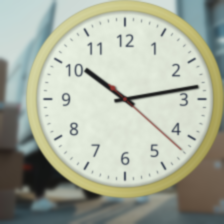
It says 10:13:22
